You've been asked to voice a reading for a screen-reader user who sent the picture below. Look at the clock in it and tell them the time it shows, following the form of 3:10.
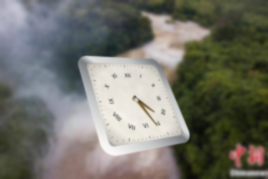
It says 4:26
